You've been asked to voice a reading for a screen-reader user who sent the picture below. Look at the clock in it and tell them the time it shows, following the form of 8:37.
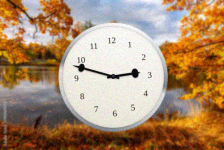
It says 2:48
